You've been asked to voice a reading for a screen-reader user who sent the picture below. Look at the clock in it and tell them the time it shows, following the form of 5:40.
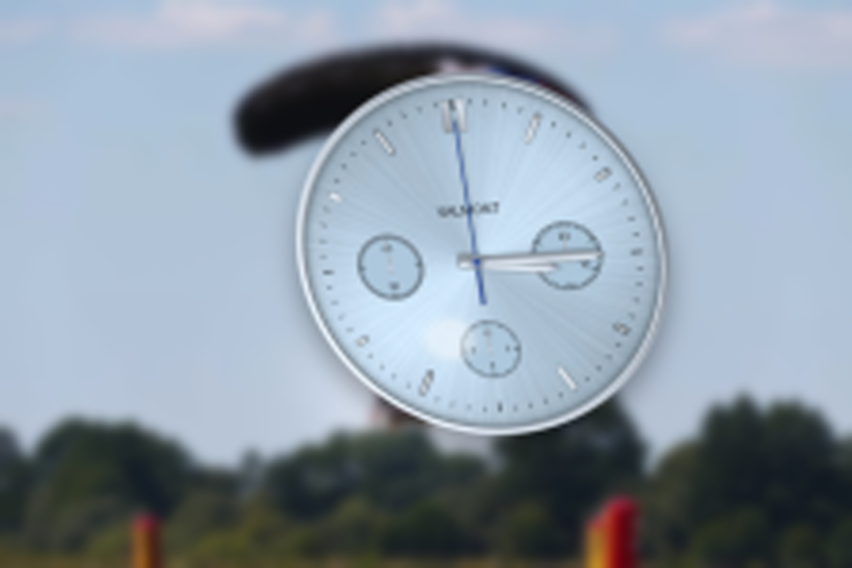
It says 3:15
